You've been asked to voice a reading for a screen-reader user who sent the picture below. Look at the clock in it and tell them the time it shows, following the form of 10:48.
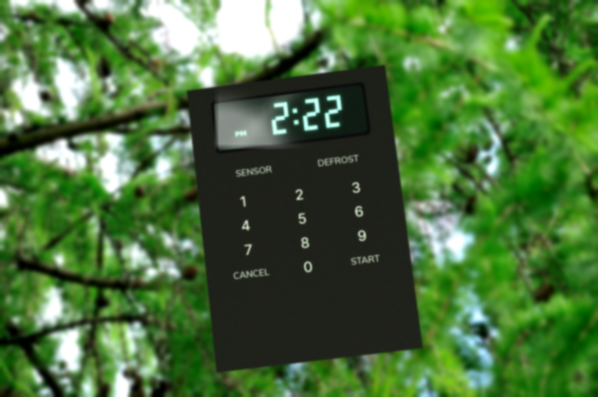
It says 2:22
